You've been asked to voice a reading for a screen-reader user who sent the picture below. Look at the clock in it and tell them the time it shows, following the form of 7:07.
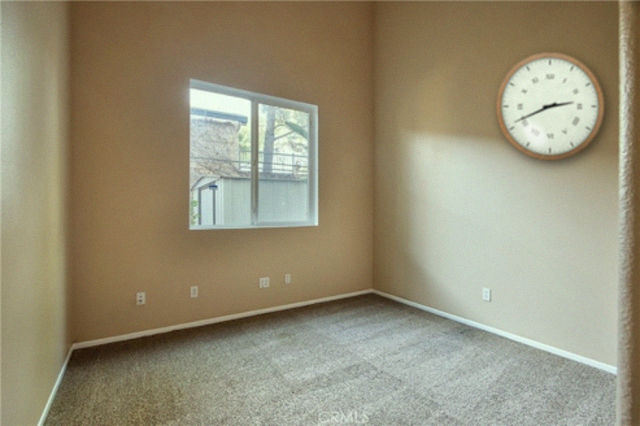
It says 2:41
